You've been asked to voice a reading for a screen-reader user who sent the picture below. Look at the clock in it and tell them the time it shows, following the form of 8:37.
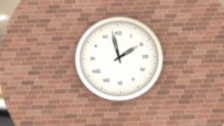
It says 1:58
